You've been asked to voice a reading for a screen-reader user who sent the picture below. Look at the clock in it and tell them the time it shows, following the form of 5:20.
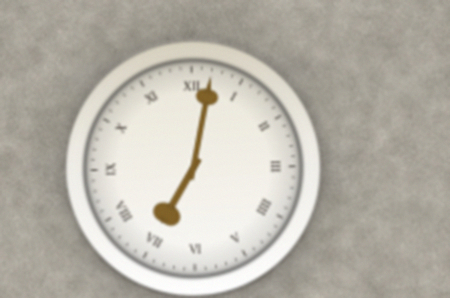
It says 7:02
